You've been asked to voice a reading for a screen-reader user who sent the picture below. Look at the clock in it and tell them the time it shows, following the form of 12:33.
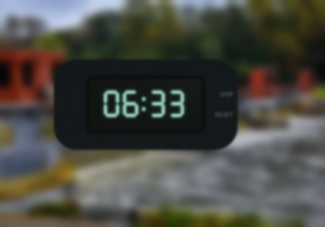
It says 6:33
